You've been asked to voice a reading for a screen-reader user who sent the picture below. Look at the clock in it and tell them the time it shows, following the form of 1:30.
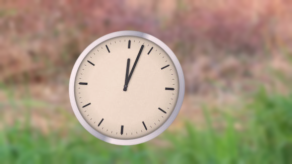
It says 12:03
